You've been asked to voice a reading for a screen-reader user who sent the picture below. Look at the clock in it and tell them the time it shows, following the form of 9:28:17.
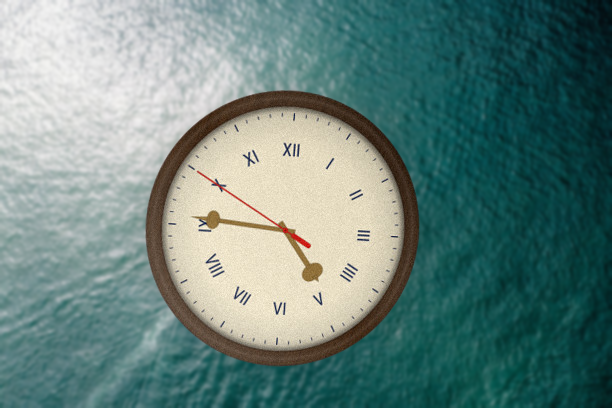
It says 4:45:50
